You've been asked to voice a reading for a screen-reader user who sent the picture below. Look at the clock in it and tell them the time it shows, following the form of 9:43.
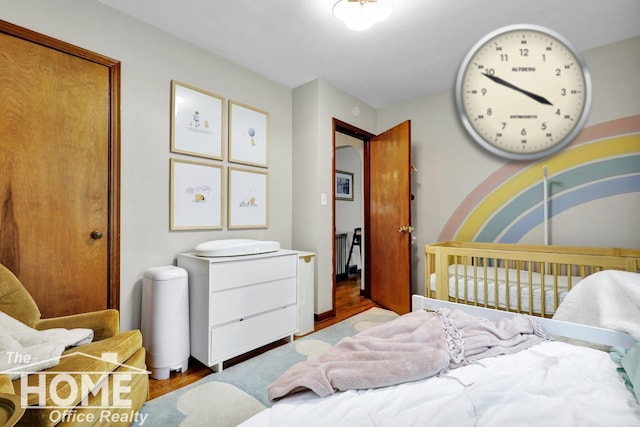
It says 3:49
